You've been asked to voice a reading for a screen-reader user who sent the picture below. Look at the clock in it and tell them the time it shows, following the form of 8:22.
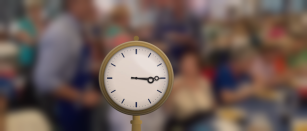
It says 3:15
